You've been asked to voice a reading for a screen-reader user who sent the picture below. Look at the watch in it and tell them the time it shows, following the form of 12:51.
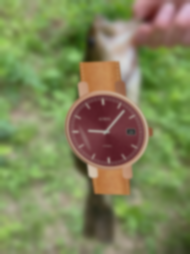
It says 9:07
